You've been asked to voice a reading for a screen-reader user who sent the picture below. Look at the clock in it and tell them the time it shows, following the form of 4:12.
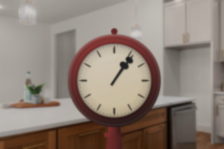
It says 1:06
